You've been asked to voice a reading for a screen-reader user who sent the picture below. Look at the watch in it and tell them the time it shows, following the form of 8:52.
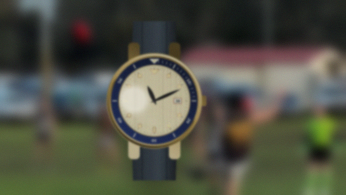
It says 11:11
